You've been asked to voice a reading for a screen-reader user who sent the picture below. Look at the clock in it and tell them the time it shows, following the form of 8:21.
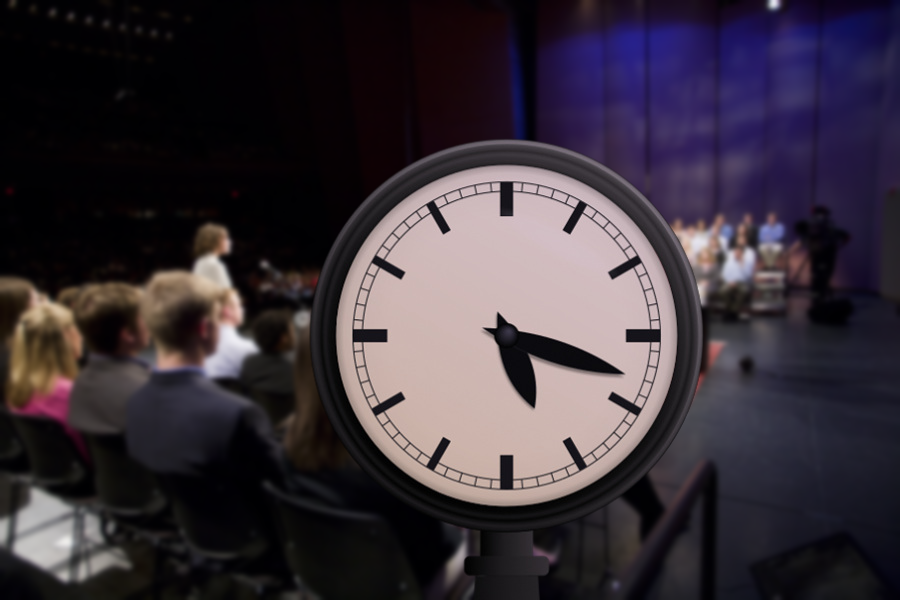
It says 5:18
